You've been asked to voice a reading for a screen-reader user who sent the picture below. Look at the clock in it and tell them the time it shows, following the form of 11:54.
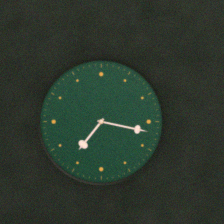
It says 7:17
